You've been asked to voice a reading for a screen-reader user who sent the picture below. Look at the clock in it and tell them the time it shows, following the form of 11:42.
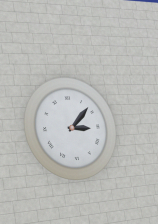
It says 3:08
